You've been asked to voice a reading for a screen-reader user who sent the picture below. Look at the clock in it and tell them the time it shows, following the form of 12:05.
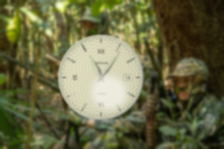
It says 11:06
